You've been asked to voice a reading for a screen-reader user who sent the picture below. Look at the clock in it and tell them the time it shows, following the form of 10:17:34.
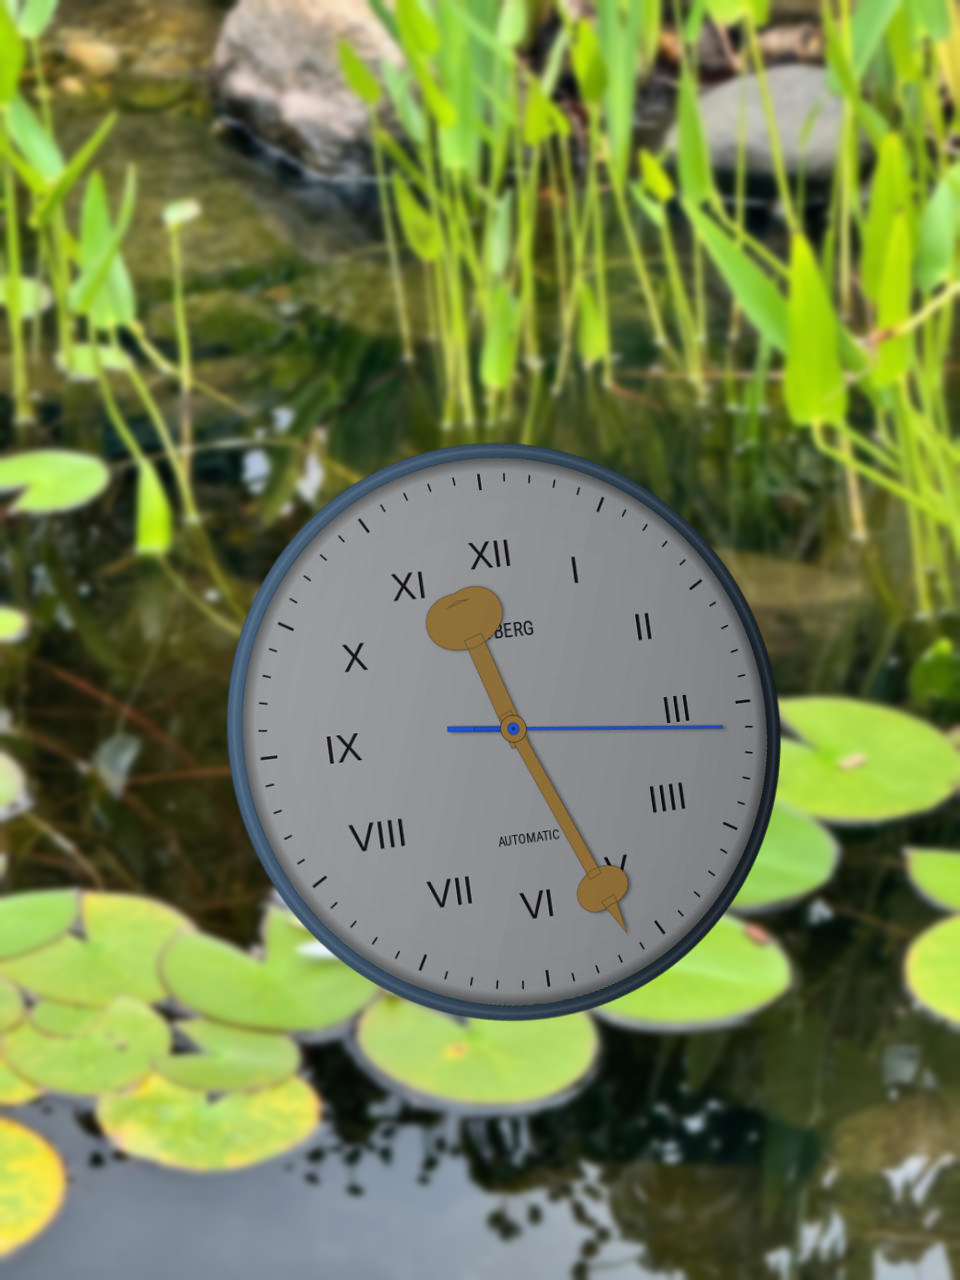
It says 11:26:16
